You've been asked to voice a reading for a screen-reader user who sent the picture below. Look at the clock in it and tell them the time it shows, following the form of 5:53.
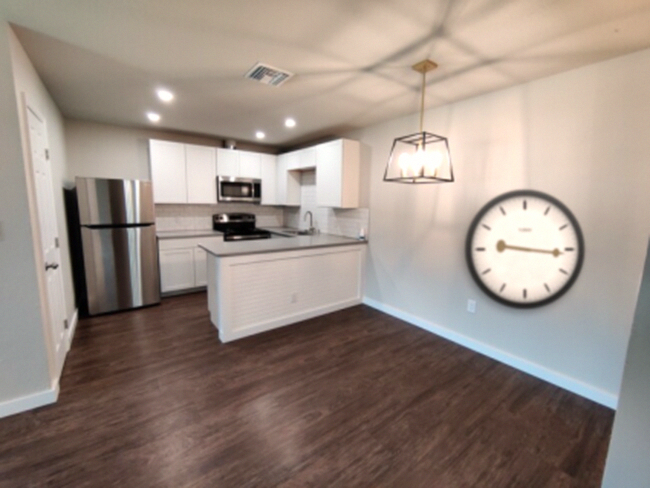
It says 9:16
